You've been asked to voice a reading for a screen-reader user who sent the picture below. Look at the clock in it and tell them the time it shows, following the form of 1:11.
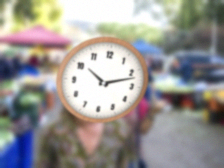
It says 10:12
